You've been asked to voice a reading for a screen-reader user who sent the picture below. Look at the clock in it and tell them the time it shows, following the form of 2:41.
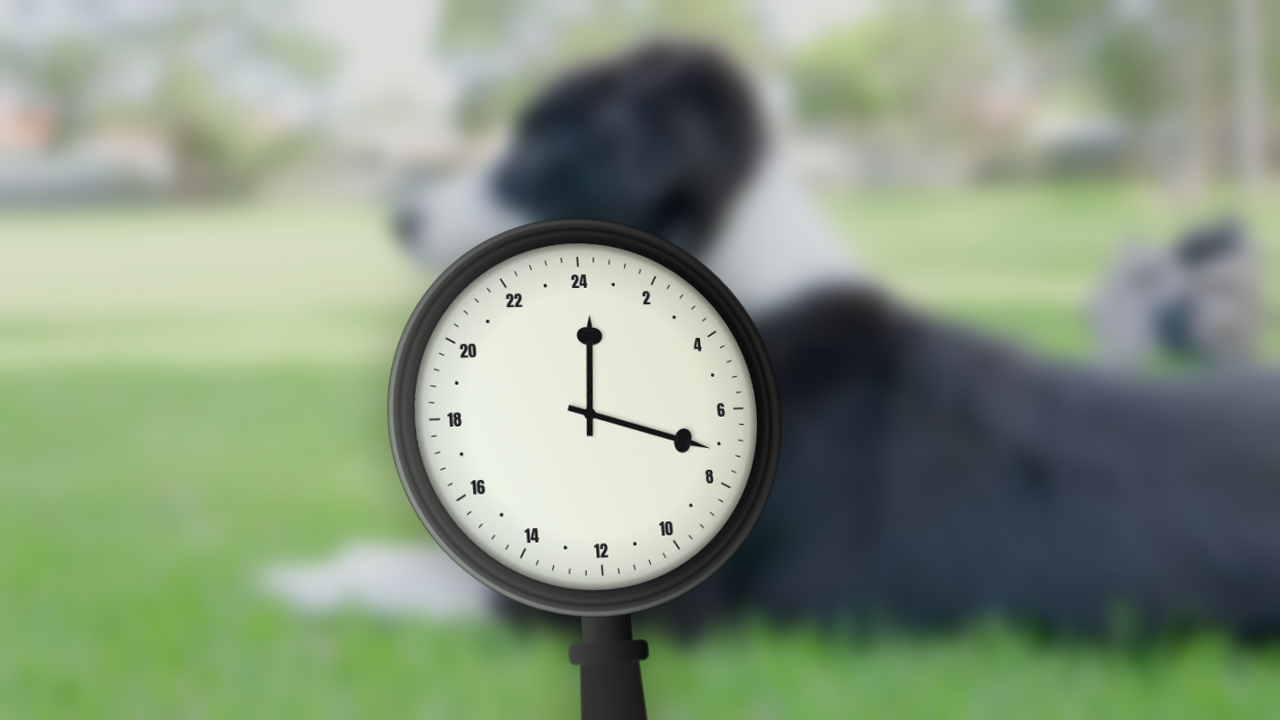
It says 0:18
